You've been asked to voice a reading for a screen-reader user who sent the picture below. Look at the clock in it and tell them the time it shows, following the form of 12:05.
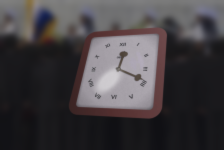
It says 12:19
